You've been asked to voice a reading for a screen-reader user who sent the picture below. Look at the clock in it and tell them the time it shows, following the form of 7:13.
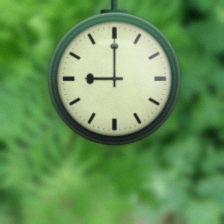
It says 9:00
